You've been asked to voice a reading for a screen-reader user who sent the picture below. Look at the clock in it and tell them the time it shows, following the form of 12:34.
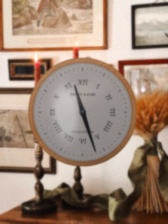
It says 11:27
